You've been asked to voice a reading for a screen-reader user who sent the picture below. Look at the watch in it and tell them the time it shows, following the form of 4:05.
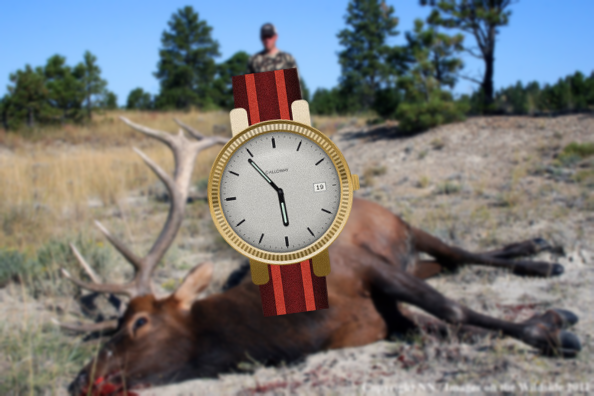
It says 5:54
